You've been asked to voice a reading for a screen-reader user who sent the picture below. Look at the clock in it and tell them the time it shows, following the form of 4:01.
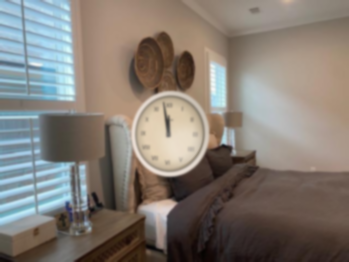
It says 11:58
